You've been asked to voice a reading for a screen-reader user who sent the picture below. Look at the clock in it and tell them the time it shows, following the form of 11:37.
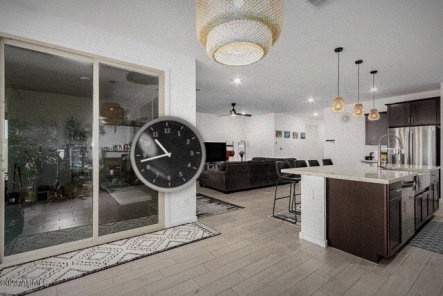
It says 10:43
